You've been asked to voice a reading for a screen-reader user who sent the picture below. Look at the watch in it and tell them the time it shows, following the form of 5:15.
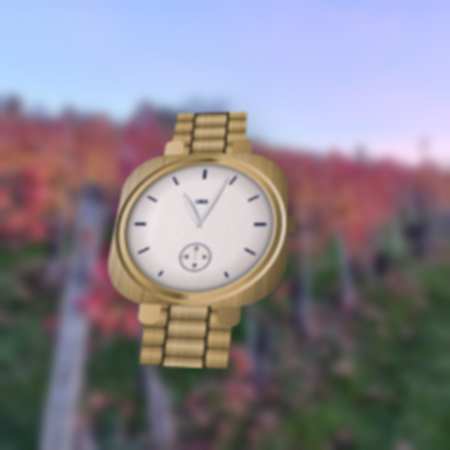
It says 11:04
